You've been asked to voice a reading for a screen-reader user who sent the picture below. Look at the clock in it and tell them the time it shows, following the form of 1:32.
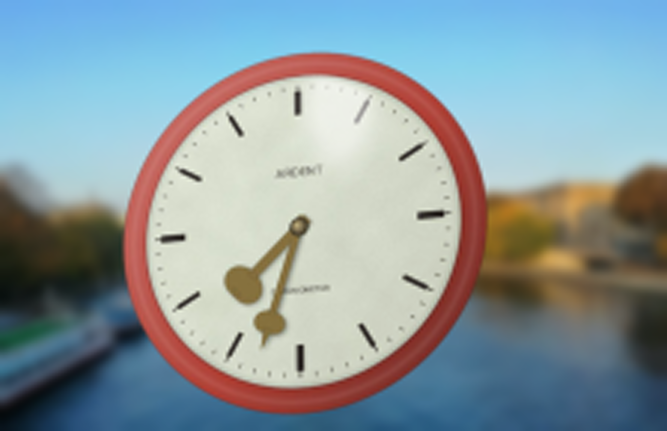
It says 7:33
